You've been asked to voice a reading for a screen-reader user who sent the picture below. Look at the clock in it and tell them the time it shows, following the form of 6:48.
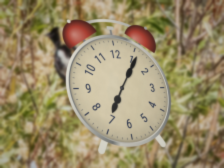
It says 7:06
